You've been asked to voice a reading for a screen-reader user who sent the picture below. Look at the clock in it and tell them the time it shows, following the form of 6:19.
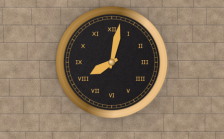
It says 8:02
